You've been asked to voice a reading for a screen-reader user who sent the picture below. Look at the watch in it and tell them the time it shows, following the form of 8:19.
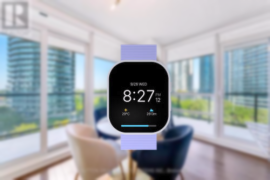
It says 8:27
